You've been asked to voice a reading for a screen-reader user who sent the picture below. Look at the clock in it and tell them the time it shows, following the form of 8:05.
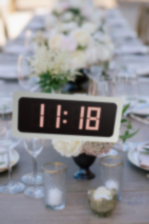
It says 11:18
